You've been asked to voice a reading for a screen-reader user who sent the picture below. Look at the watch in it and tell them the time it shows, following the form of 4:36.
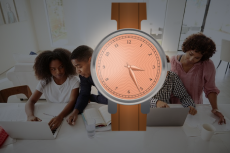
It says 3:26
